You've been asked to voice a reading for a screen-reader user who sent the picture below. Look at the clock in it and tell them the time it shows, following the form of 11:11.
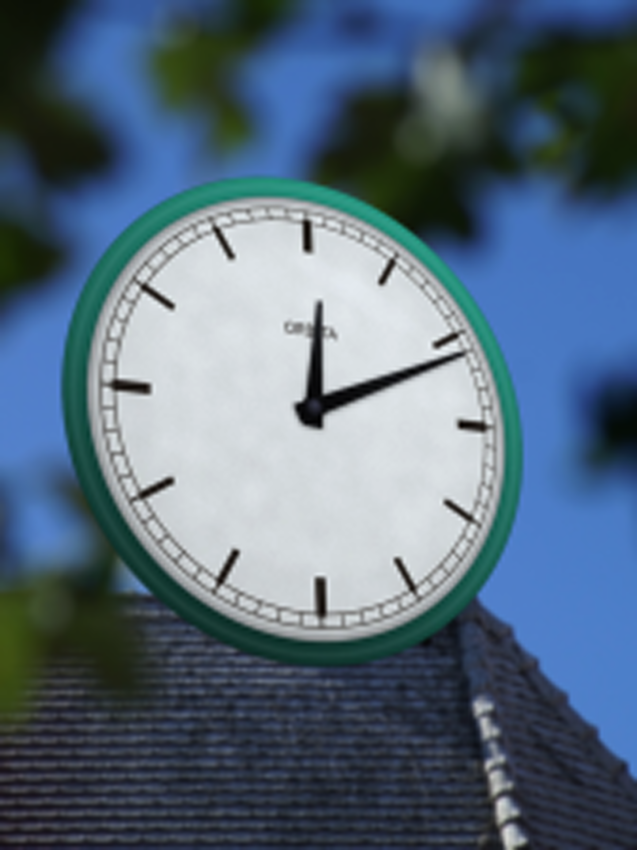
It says 12:11
